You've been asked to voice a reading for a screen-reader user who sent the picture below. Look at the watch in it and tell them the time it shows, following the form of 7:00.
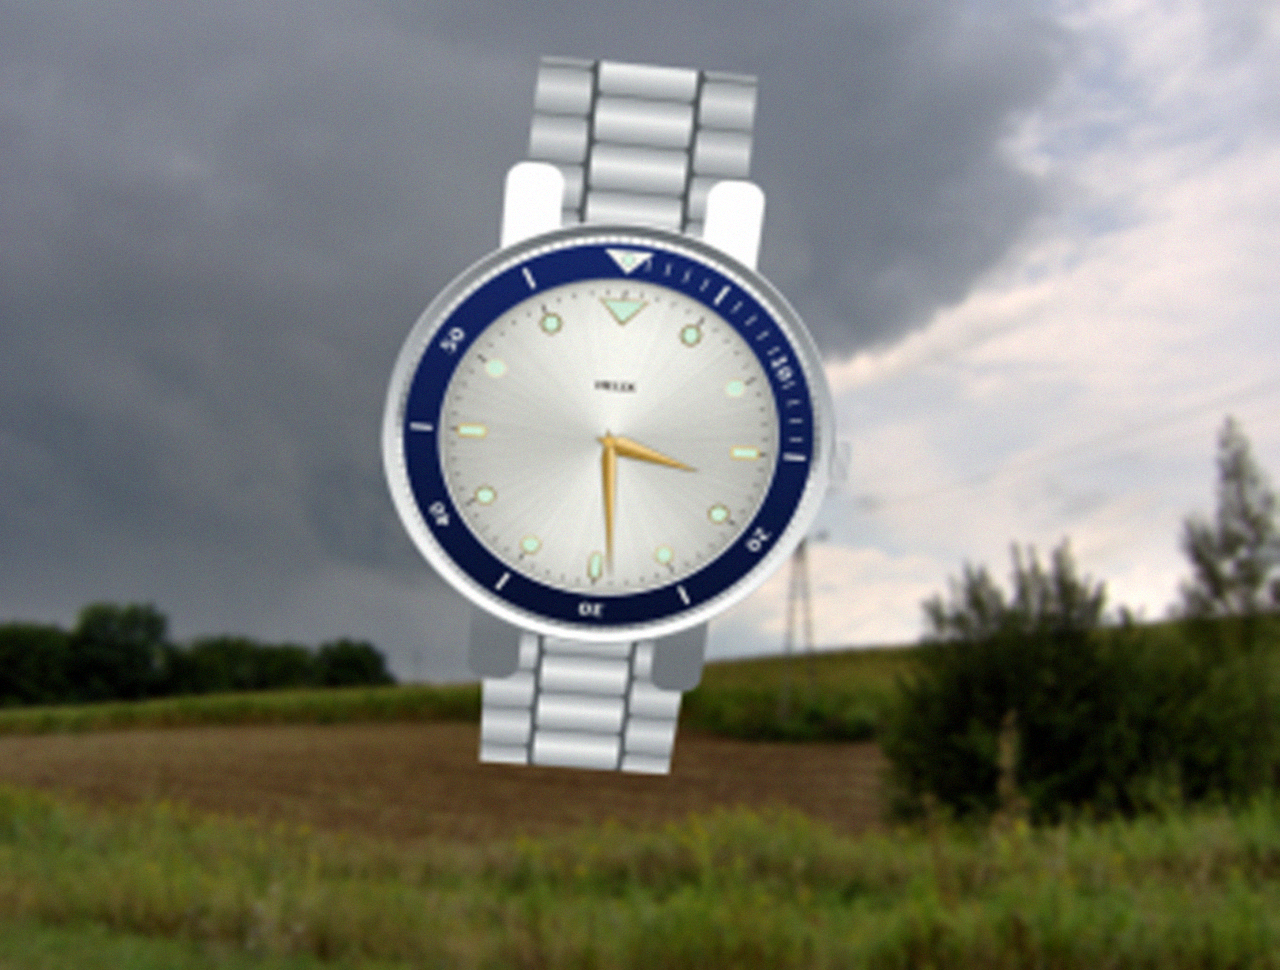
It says 3:29
